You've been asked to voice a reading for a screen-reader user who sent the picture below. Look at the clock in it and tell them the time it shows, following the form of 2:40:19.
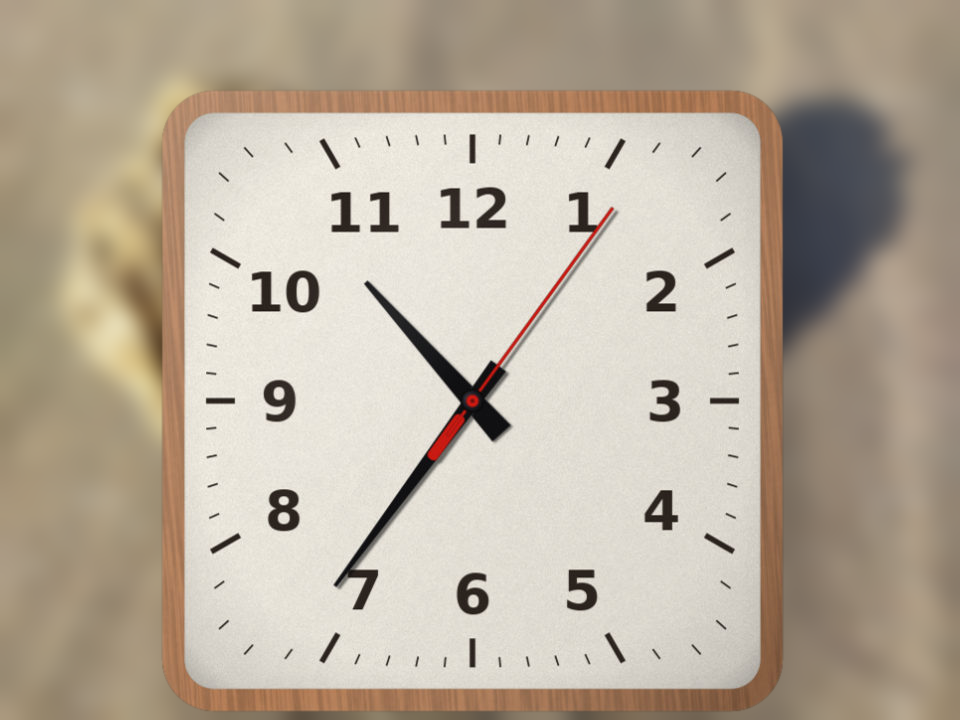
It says 10:36:06
